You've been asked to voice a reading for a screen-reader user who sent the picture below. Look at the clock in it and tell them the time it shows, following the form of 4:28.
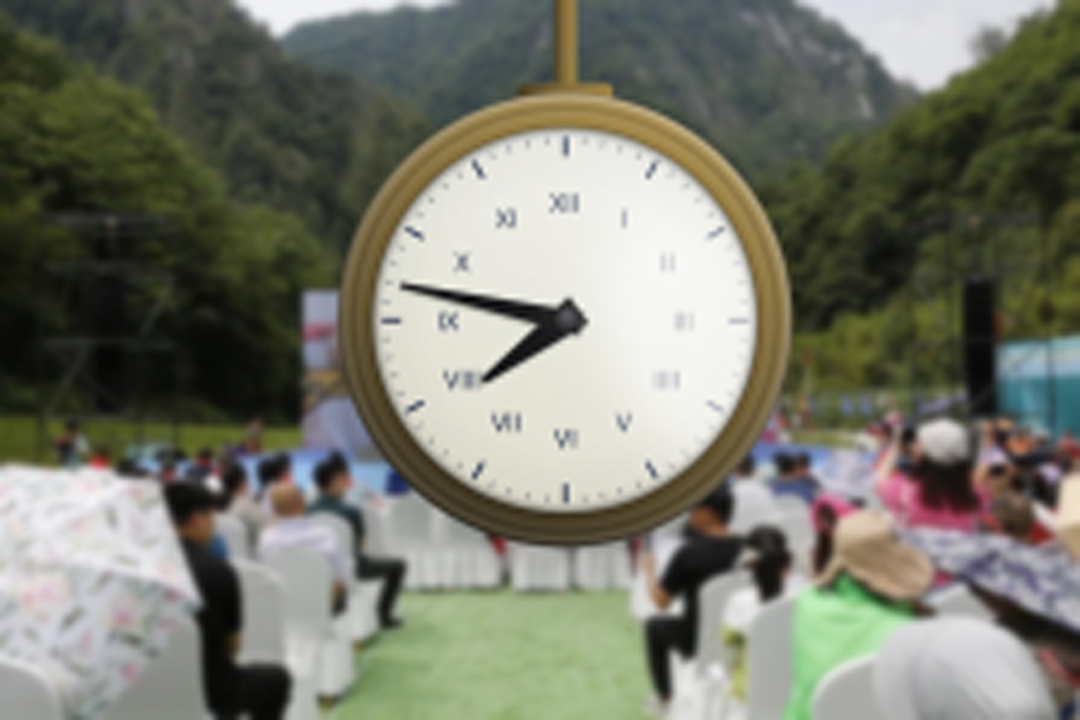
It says 7:47
